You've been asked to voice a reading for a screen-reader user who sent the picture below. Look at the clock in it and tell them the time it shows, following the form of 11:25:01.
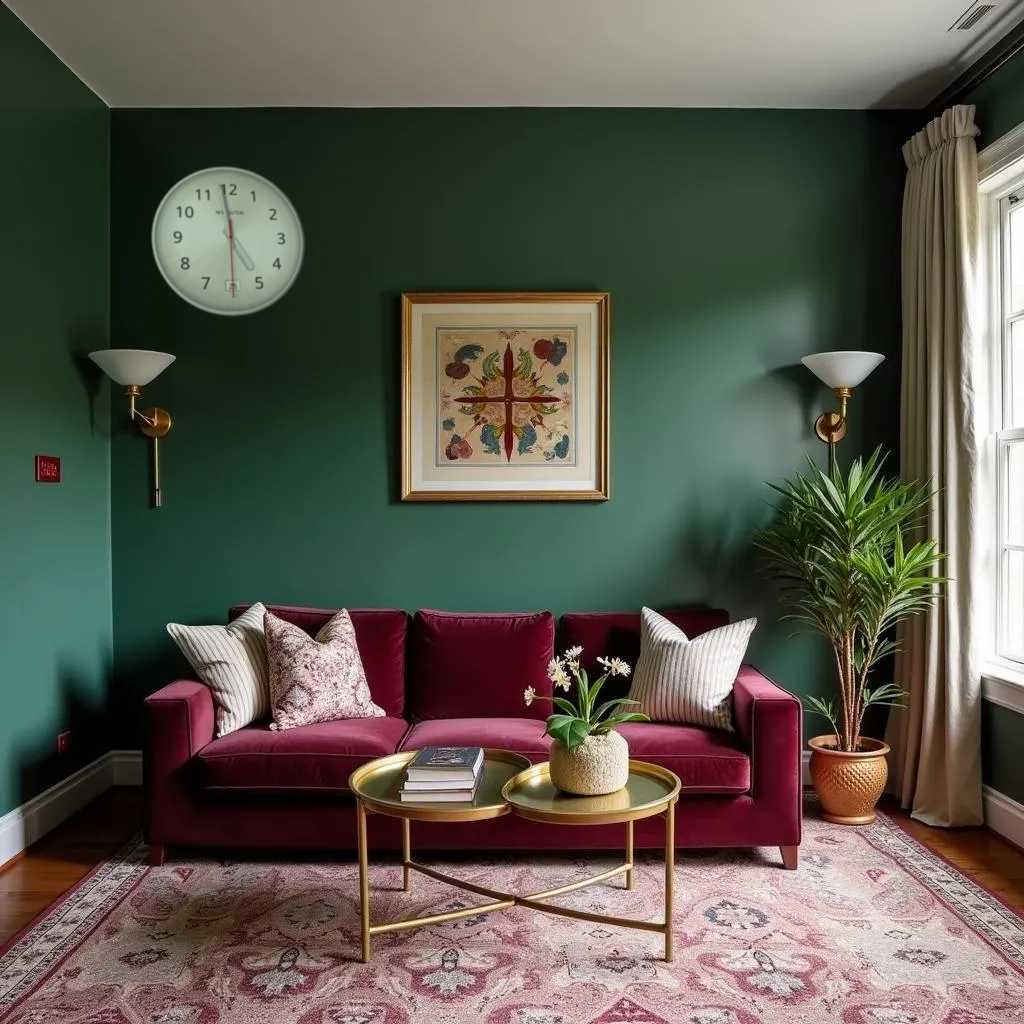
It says 4:58:30
